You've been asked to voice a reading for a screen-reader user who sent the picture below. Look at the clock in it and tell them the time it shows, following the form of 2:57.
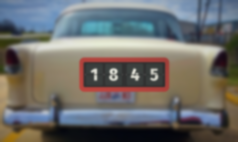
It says 18:45
